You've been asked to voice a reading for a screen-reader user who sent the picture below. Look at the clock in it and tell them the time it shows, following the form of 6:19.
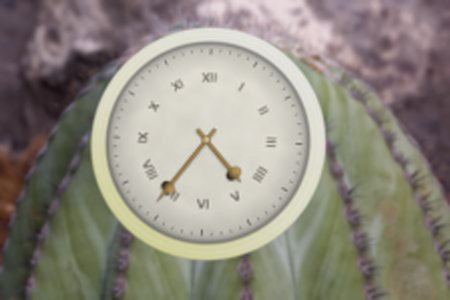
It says 4:36
